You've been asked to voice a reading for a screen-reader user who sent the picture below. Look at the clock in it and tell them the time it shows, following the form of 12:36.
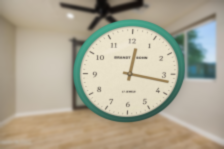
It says 12:17
